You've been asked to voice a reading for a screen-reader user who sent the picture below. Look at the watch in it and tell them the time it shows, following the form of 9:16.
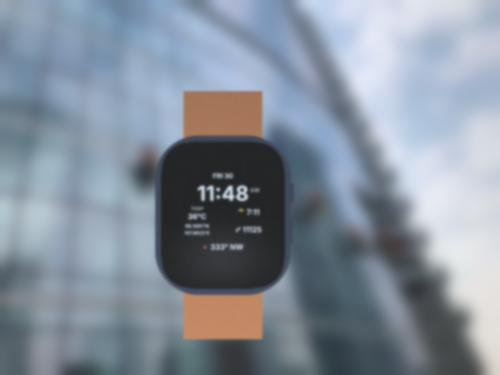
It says 11:48
